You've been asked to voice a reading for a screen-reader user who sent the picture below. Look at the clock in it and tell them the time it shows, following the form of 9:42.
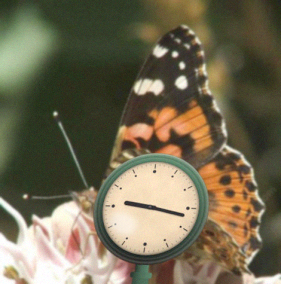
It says 9:17
